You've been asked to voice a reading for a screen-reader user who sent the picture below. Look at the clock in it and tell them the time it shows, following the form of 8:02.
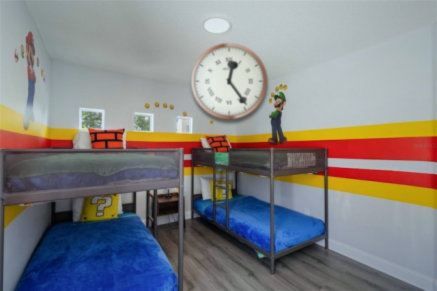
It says 12:24
